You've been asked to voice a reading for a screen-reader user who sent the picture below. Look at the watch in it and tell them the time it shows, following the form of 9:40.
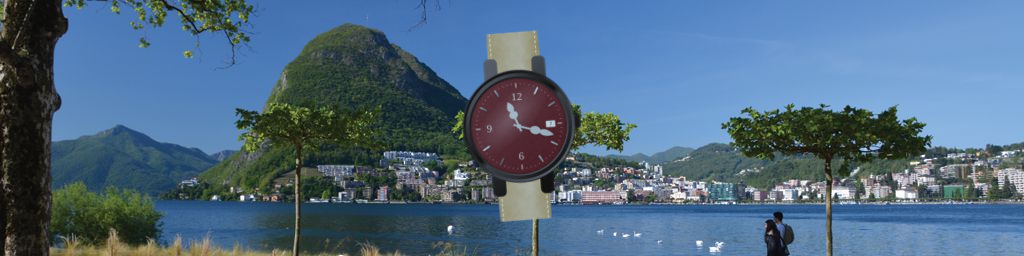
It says 11:18
